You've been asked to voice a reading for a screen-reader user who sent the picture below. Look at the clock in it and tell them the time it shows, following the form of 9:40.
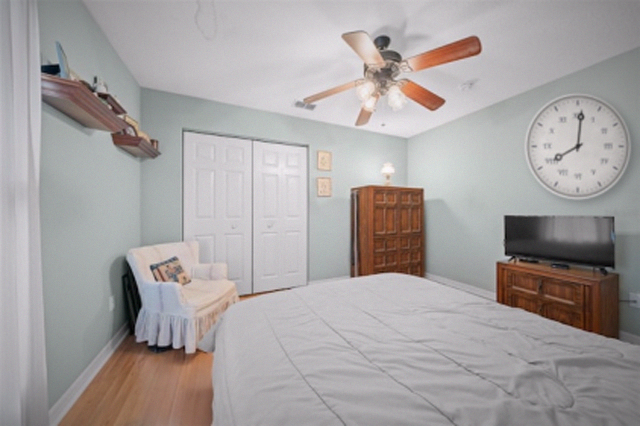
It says 8:01
